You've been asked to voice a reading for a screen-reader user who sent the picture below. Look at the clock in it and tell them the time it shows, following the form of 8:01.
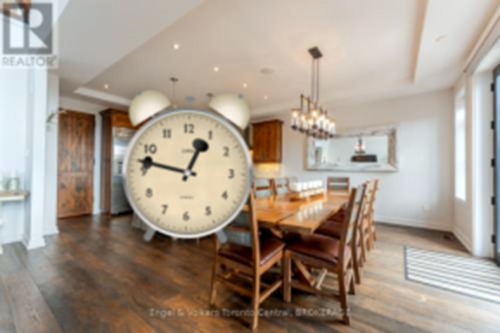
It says 12:47
